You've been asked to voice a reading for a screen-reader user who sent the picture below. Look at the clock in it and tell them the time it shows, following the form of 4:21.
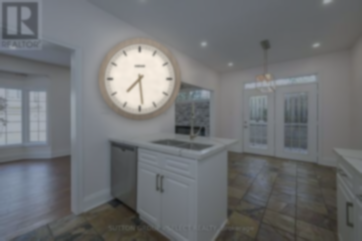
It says 7:29
